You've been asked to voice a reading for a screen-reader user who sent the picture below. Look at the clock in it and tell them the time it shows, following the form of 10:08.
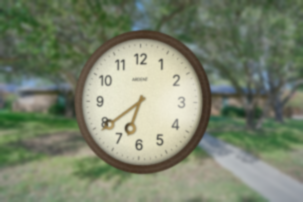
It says 6:39
